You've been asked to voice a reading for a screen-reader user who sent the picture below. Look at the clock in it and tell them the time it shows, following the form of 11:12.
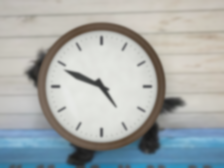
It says 4:49
